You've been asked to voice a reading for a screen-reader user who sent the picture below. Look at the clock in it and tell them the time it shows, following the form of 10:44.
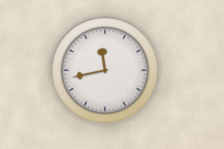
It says 11:43
